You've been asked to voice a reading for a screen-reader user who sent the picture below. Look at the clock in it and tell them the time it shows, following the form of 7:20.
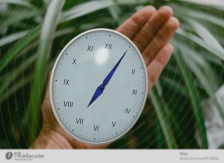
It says 7:05
